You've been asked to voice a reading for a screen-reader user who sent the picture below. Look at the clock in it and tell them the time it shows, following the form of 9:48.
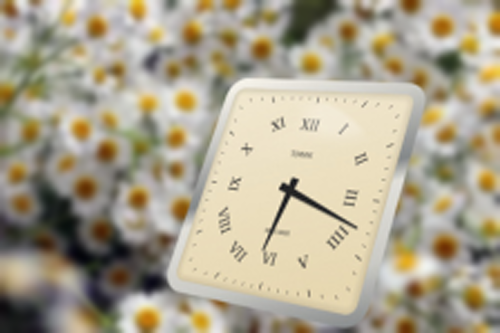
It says 6:18
